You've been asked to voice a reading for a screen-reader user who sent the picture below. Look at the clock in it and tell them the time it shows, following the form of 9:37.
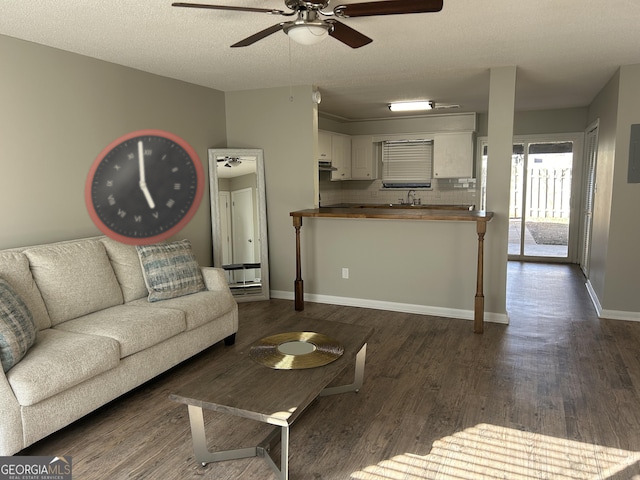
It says 4:58
